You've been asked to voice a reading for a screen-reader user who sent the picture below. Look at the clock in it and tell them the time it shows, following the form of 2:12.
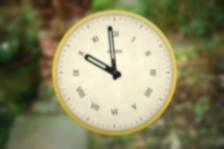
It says 9:59
